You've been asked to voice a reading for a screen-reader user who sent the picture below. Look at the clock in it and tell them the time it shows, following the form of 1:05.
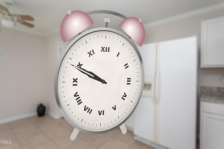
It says 9:49
